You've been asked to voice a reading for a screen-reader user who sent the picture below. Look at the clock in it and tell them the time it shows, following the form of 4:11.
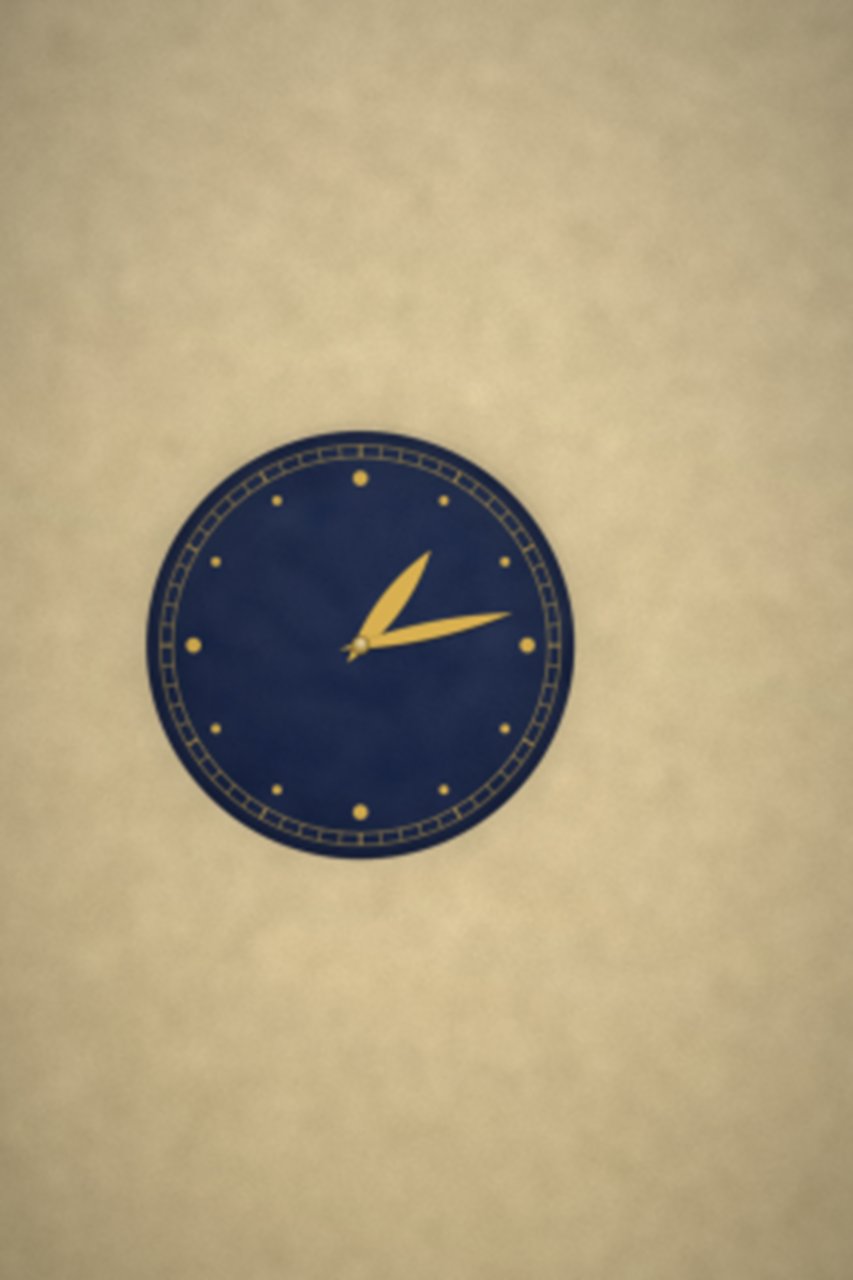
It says 1:13
